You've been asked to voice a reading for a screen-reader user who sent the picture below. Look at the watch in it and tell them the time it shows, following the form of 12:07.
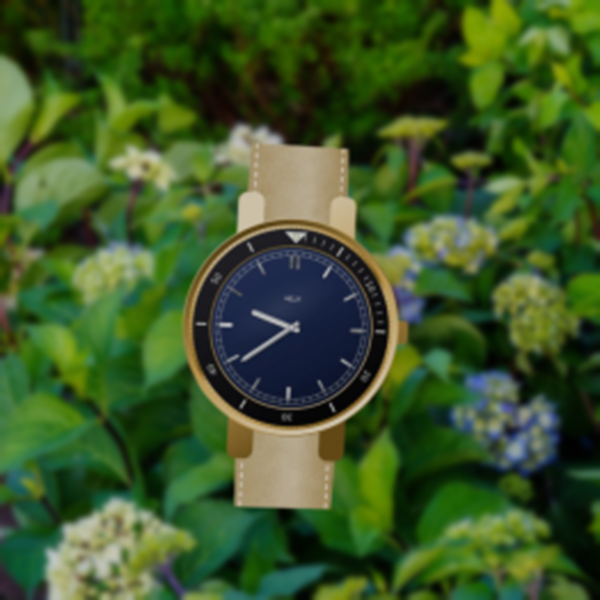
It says 9:39
